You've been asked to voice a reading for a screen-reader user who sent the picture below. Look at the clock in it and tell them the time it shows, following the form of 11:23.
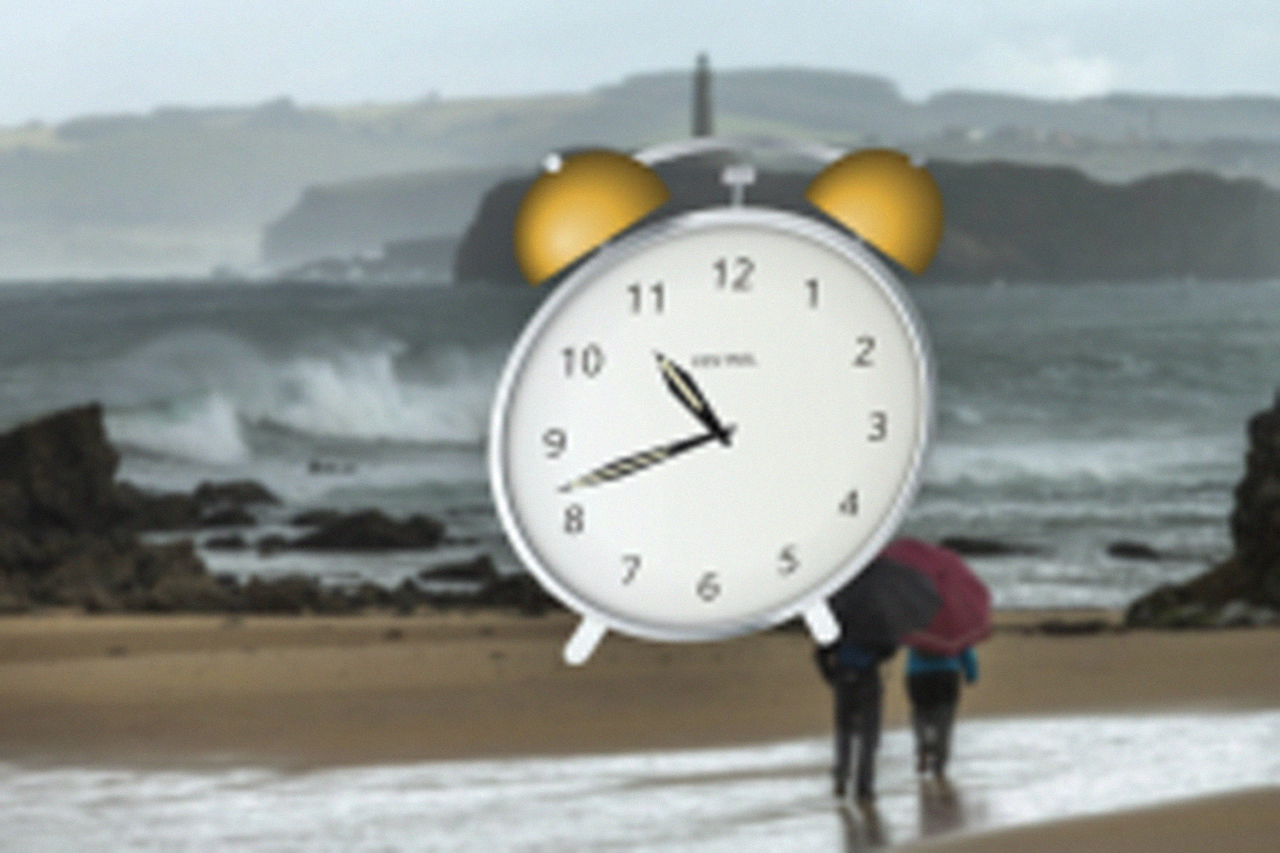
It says 10:42
